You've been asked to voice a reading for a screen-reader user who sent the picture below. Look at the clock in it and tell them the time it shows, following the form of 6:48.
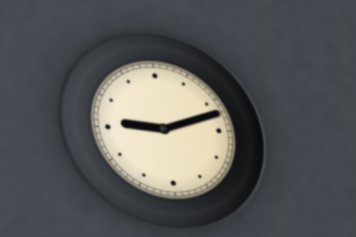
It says 9:12
